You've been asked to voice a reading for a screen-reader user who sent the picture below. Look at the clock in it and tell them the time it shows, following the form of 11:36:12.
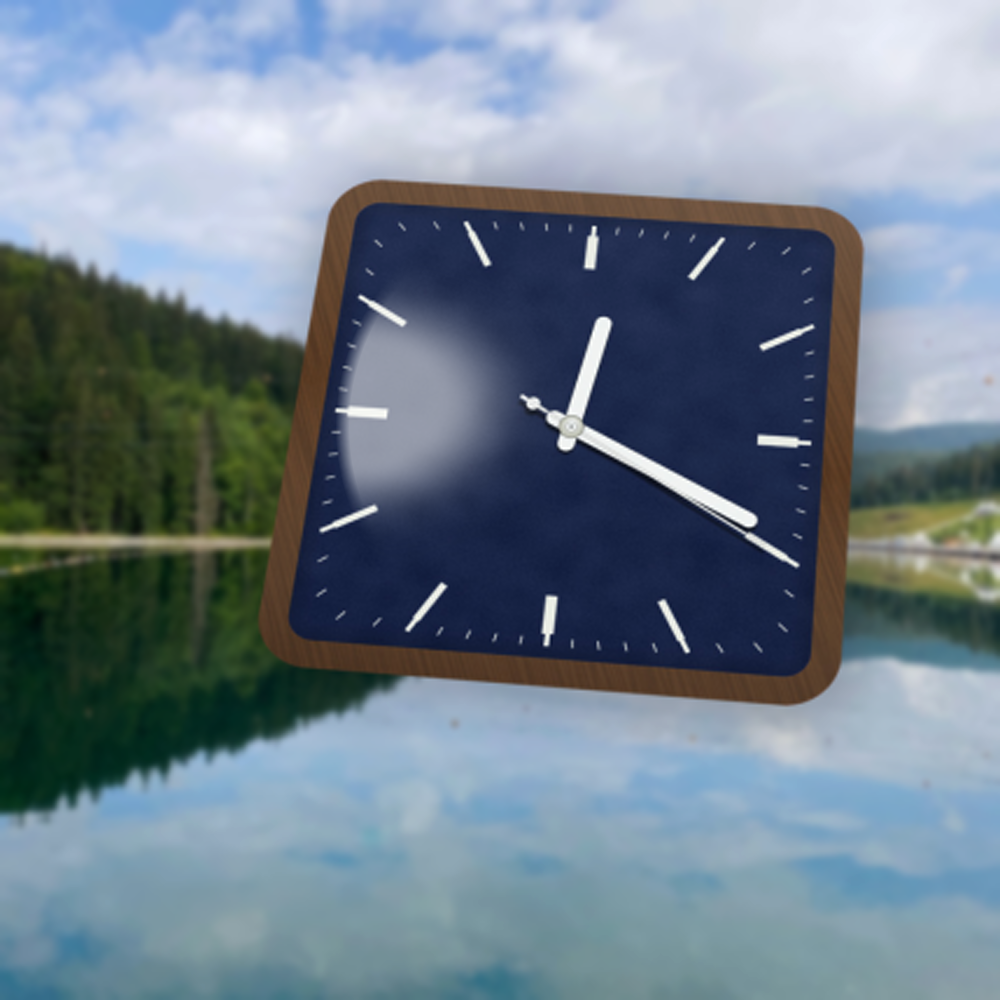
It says 12:19:20
